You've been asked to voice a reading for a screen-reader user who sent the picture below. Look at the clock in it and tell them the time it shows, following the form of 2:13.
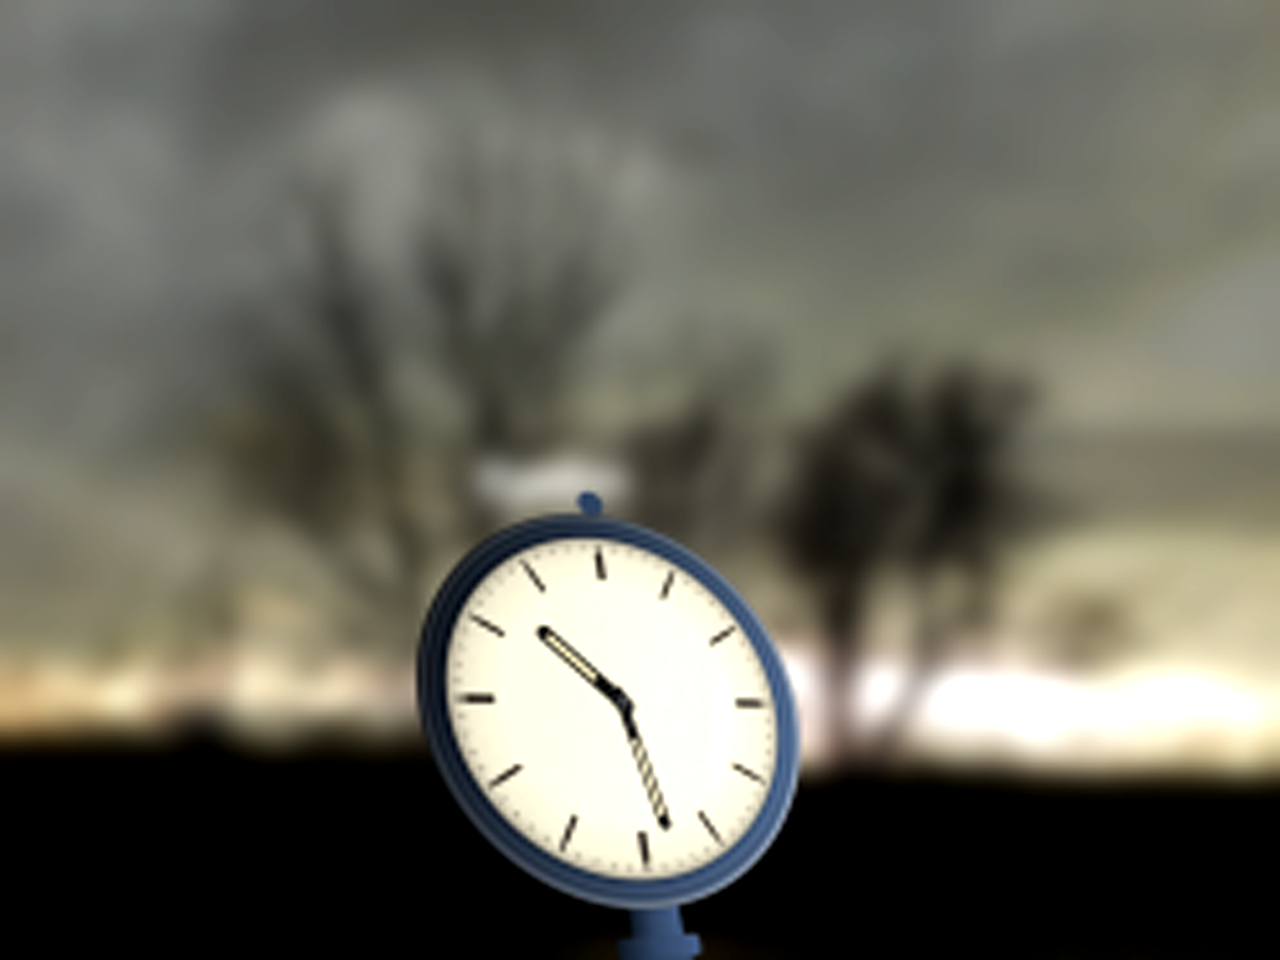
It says 10:28
